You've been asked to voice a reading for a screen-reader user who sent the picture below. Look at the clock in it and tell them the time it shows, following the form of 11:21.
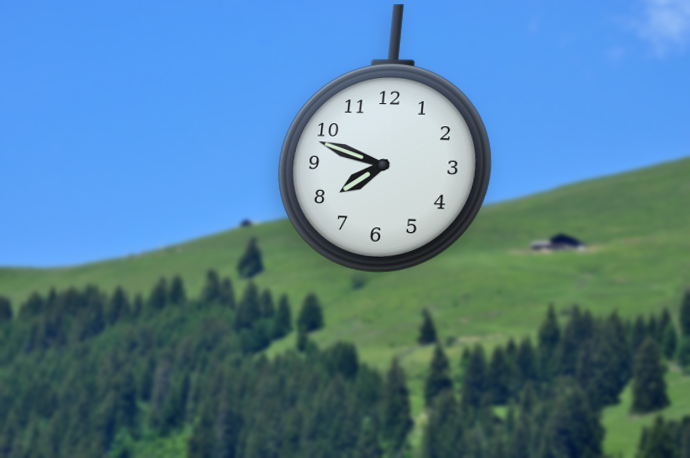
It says 7:48
